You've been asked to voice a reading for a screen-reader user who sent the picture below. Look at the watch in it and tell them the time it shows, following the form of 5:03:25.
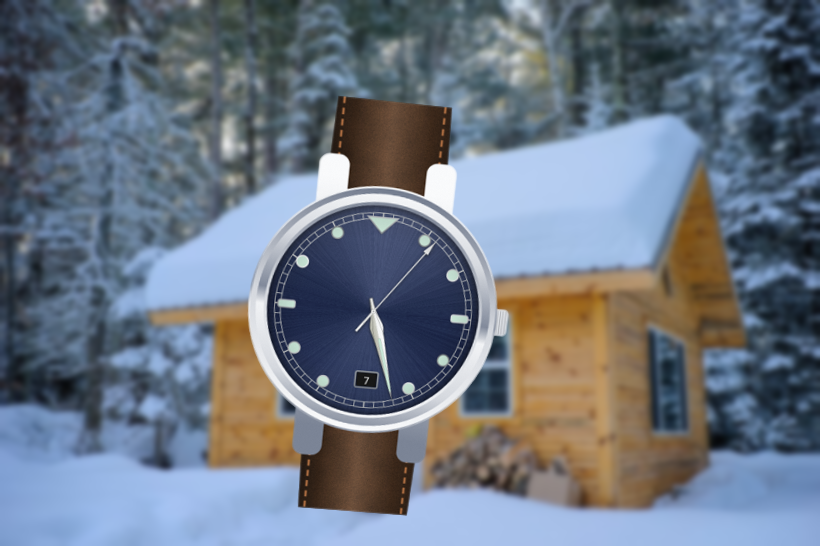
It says 5:27:06
